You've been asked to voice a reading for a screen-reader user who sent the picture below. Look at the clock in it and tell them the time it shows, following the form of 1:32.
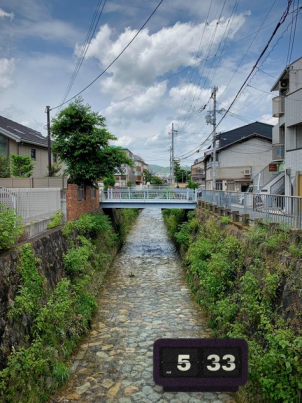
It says 5:33
